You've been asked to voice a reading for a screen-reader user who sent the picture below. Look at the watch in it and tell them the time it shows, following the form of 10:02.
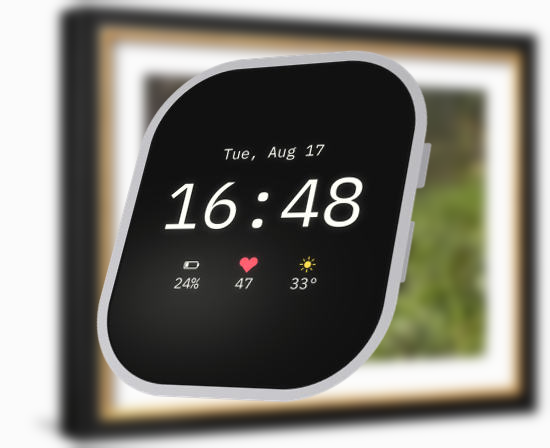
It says 16:48
